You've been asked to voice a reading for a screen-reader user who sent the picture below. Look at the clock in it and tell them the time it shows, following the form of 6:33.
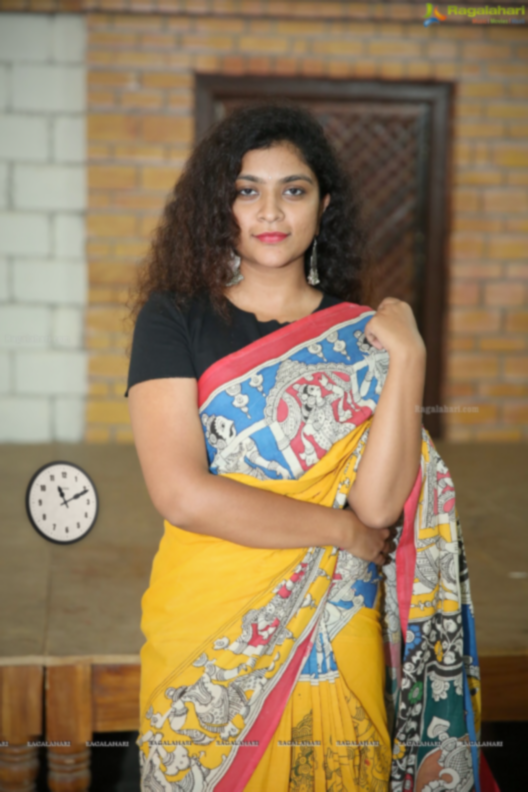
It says 11:11
